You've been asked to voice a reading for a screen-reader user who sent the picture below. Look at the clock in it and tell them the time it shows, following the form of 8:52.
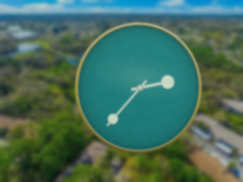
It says 2:37
